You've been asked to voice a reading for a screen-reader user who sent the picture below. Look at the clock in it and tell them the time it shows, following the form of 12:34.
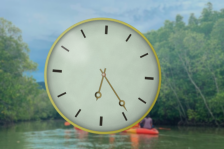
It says 6:24
